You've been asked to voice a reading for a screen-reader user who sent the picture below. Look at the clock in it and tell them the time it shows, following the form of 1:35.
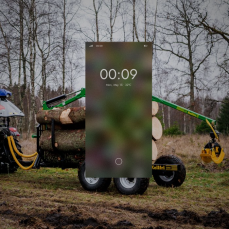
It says 0:09
